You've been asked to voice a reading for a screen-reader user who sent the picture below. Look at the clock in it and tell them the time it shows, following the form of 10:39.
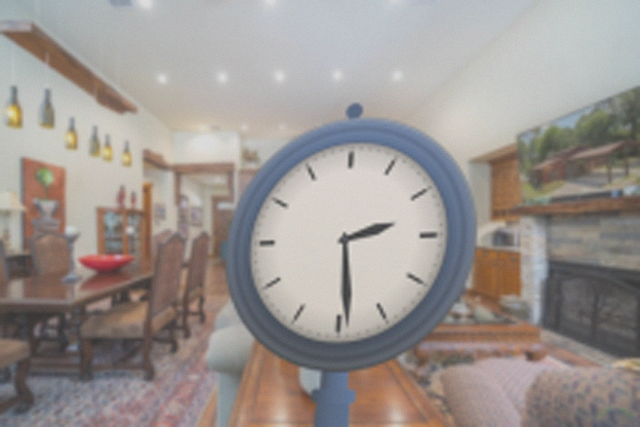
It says 2:29
